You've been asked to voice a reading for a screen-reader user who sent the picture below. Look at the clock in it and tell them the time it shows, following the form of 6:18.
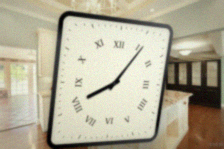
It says 8:06
